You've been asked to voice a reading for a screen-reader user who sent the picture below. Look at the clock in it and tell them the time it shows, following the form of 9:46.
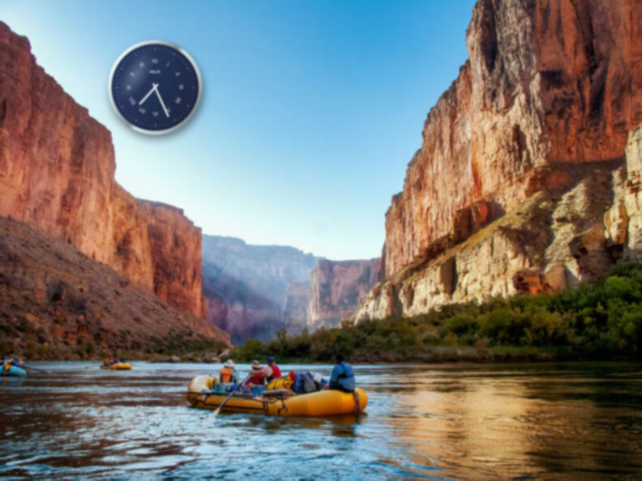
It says 7:26
